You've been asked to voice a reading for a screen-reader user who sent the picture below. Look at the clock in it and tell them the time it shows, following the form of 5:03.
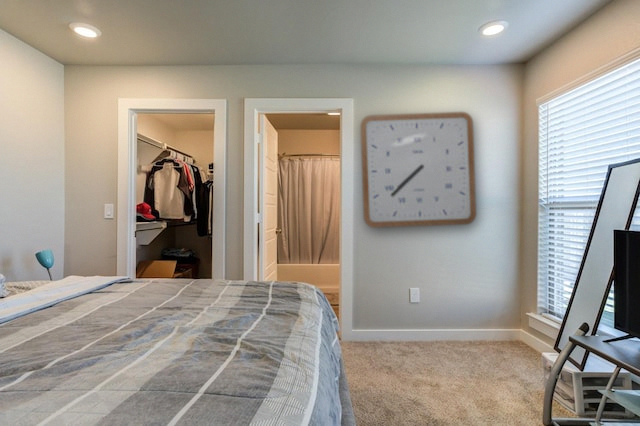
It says 7:38
